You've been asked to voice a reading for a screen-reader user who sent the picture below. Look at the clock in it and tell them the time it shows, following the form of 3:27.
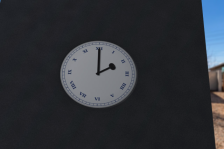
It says 2:00
